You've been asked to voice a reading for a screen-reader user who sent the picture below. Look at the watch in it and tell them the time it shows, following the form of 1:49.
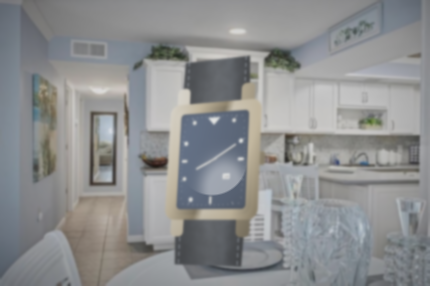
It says 8:10
